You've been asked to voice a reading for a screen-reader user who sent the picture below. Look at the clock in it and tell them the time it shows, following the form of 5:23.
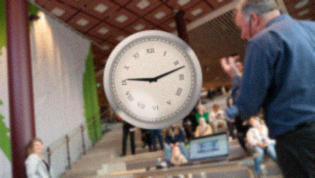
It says 9:12
